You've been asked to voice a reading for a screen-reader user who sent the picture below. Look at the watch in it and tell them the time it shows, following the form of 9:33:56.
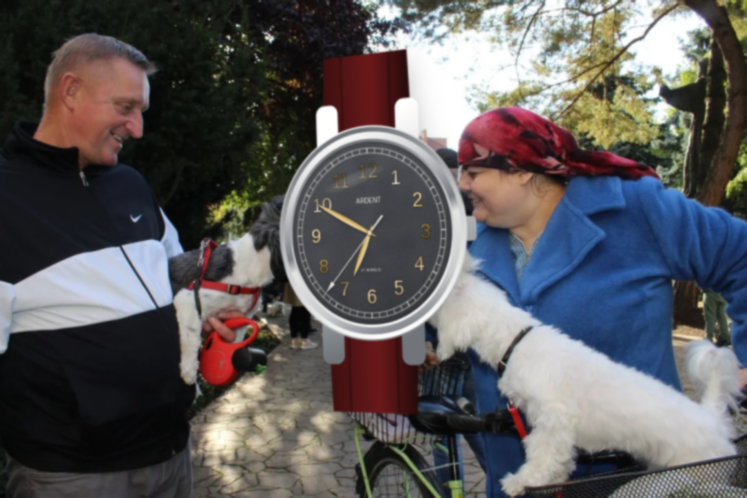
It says 6:49:37
